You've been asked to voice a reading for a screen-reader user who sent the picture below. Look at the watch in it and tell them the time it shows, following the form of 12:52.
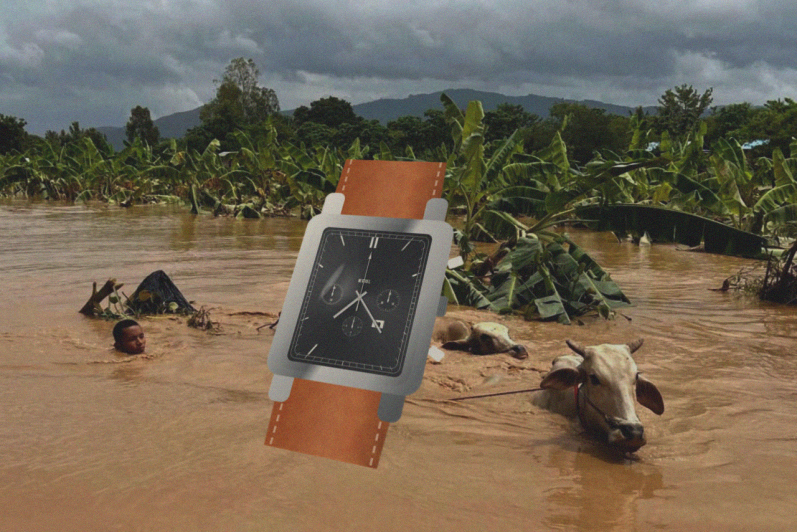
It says 7:23
